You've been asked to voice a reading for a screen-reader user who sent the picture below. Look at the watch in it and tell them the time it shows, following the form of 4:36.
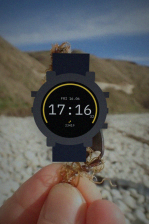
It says 17:16
